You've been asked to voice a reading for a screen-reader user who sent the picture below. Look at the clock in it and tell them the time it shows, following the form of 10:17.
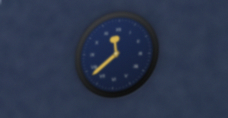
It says 11:38
